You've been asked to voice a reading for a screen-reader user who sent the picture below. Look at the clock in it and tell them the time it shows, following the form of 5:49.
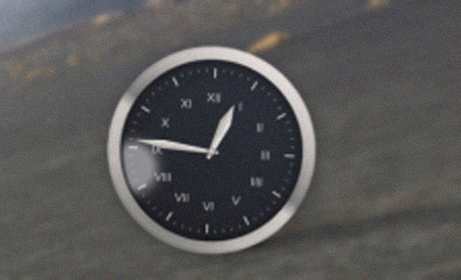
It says 12:46
